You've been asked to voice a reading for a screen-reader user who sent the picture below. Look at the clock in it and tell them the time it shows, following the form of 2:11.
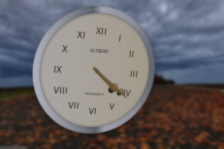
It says 4:21
